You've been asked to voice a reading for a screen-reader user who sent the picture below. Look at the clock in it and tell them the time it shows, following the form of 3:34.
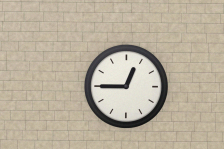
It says 12:45
